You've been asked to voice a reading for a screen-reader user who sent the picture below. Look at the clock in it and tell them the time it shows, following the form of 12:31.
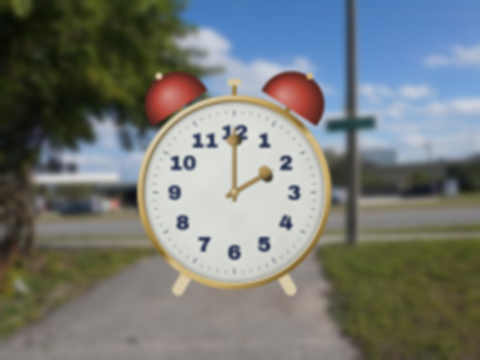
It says 2:00
